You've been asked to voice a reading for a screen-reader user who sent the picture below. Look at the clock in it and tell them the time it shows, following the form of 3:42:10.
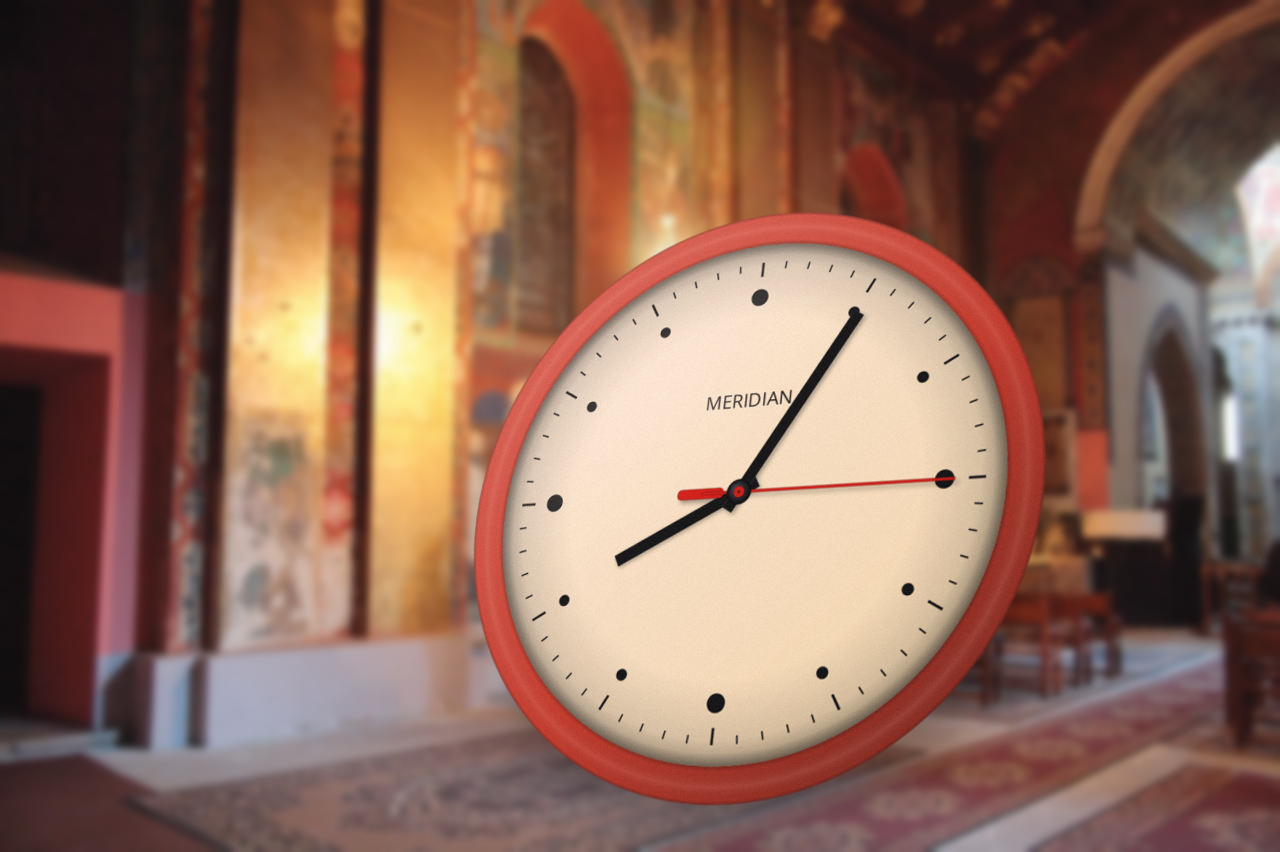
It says 8:05:15
